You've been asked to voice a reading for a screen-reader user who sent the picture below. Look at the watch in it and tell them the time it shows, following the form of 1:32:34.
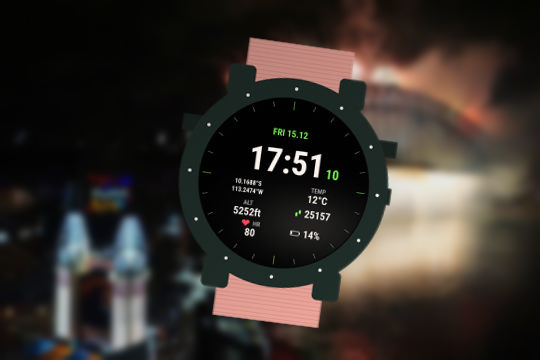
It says 17:51:10
